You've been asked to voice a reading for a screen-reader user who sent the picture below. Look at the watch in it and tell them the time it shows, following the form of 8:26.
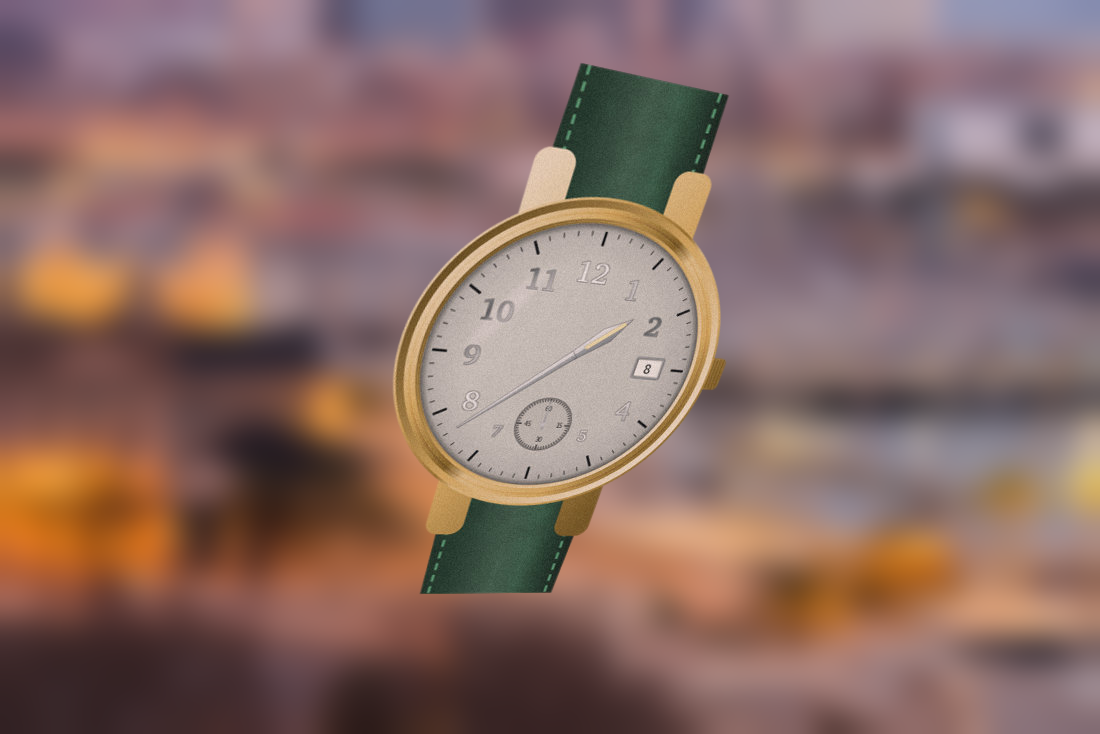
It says 1:38
